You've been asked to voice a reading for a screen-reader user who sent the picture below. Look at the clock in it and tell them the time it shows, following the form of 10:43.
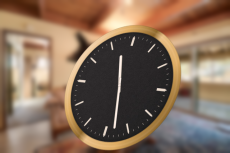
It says 11:28
